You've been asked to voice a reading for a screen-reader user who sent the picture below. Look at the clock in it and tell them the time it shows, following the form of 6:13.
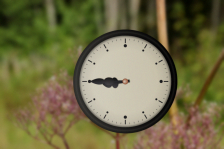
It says 8:45
